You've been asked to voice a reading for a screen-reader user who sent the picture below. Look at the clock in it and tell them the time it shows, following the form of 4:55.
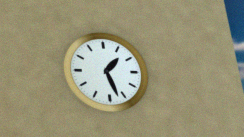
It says 1:27
